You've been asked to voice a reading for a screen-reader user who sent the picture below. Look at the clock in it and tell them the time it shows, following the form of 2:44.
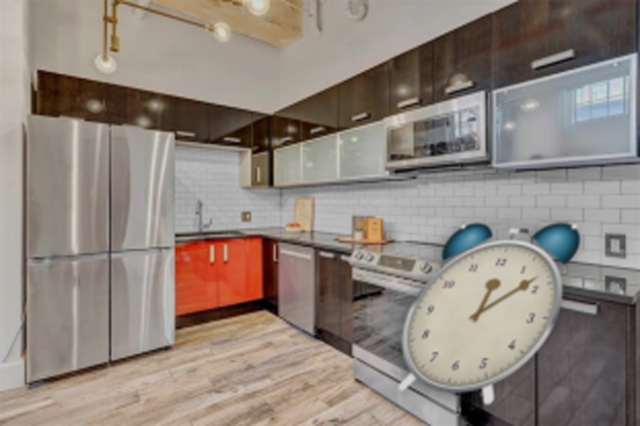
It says 12:08
